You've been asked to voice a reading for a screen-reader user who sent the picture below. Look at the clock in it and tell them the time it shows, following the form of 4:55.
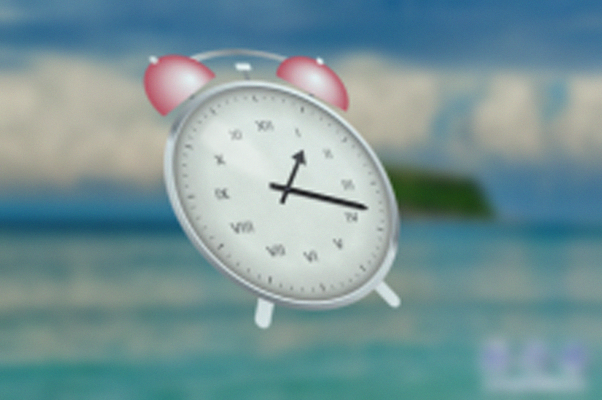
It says 1:18
